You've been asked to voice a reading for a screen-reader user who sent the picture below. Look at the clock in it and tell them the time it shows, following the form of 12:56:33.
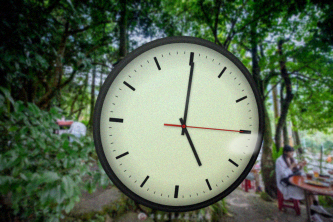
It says 5:00:15
